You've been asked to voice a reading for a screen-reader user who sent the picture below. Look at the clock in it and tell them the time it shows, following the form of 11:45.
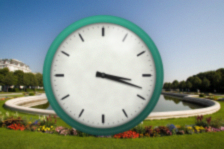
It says 3:18
